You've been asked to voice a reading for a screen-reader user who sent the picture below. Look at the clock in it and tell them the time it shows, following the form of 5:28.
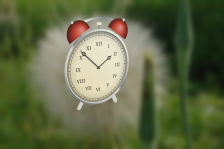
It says 1:52
